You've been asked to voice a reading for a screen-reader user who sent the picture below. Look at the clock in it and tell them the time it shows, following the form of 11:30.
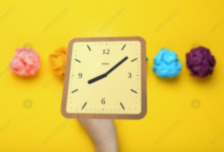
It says 8:08
